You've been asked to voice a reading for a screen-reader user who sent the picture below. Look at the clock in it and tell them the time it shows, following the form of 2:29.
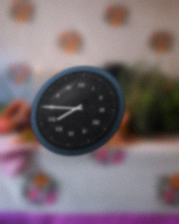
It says 7:45
